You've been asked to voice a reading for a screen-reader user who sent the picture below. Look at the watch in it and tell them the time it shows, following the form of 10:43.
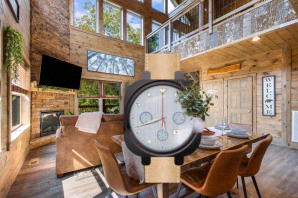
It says 5:42
